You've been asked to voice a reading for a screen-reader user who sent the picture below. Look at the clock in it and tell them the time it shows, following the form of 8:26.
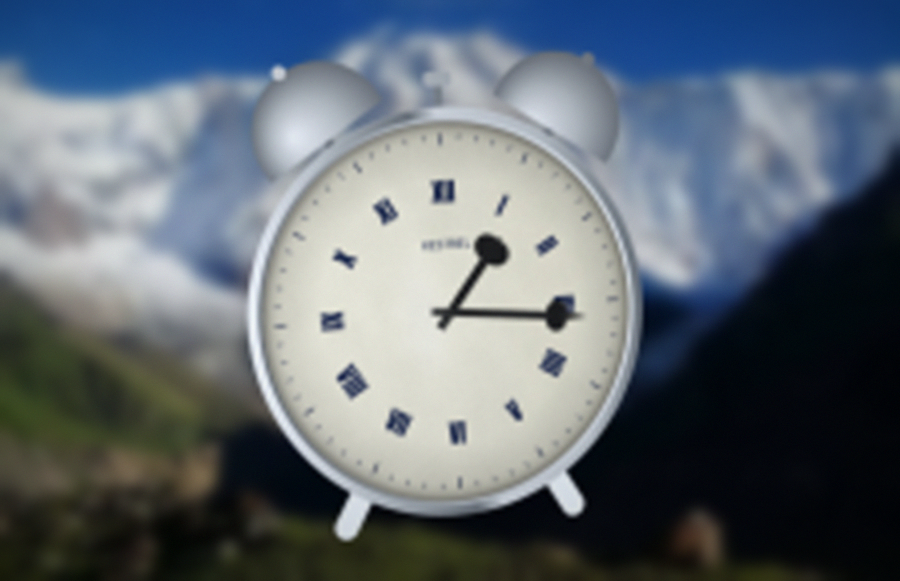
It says 1:16
